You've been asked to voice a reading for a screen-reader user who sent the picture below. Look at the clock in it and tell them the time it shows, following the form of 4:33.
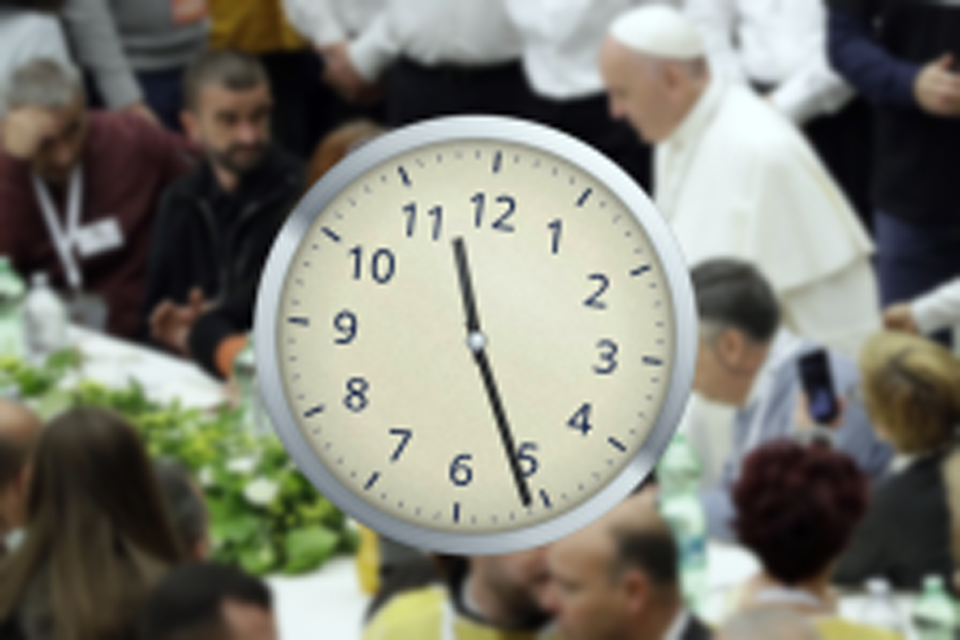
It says 11:26
